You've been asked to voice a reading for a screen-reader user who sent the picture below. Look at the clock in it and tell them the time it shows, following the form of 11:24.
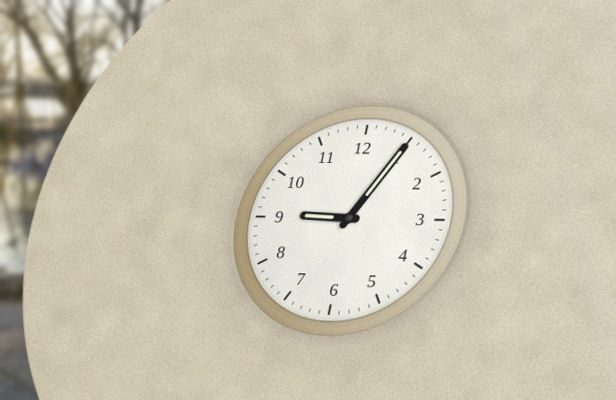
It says 9:05
